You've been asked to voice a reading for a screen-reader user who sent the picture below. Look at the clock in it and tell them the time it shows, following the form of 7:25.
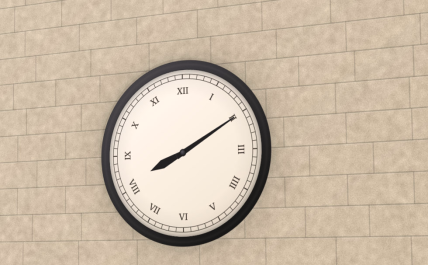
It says 8:10
